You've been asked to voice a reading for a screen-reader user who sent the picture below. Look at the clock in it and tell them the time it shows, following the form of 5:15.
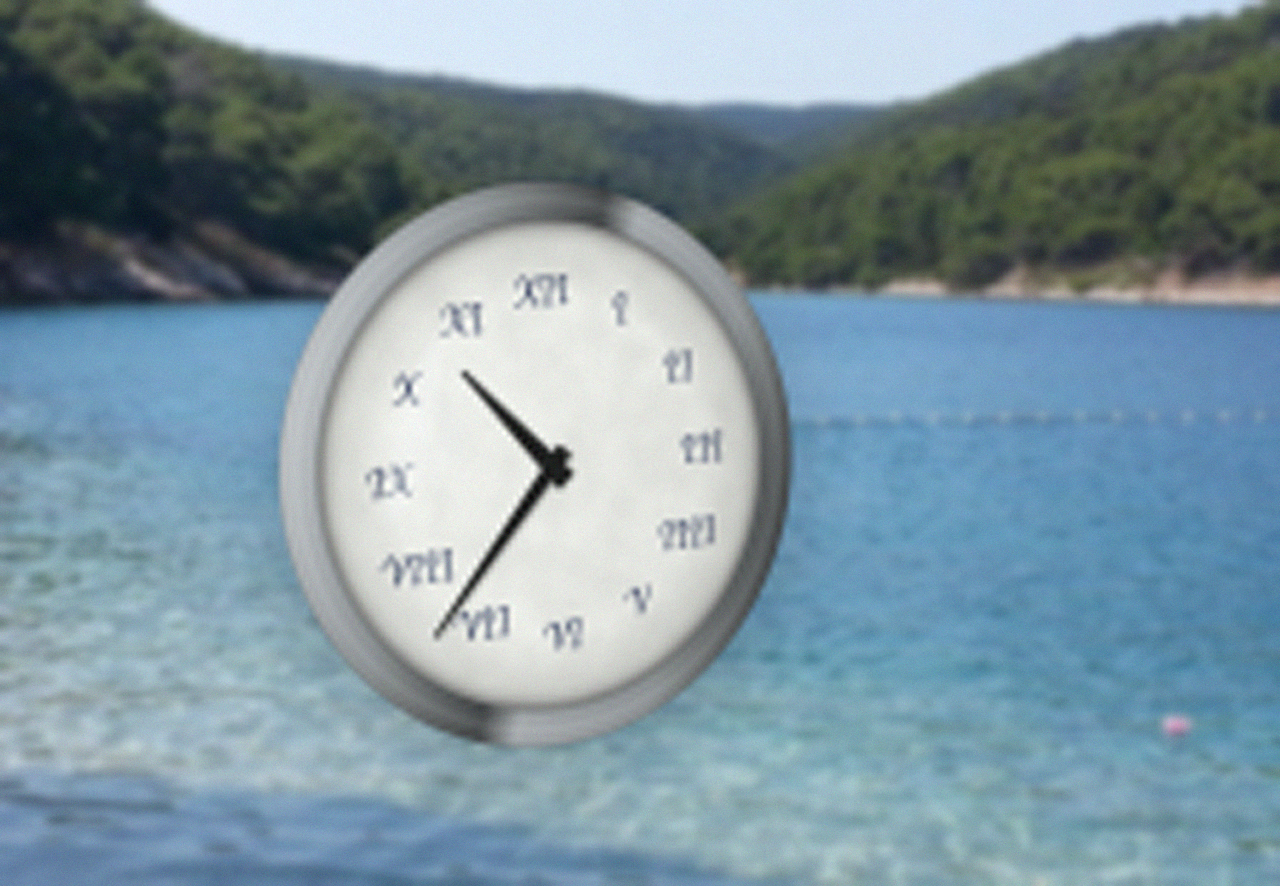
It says 10:37
